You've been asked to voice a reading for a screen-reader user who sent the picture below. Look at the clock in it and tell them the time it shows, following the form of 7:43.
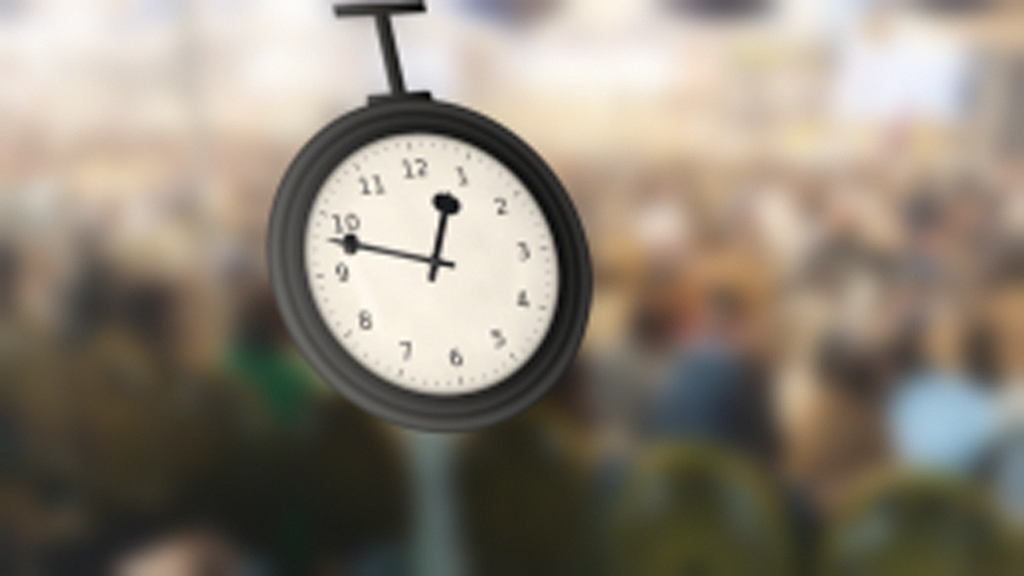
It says 12:48
